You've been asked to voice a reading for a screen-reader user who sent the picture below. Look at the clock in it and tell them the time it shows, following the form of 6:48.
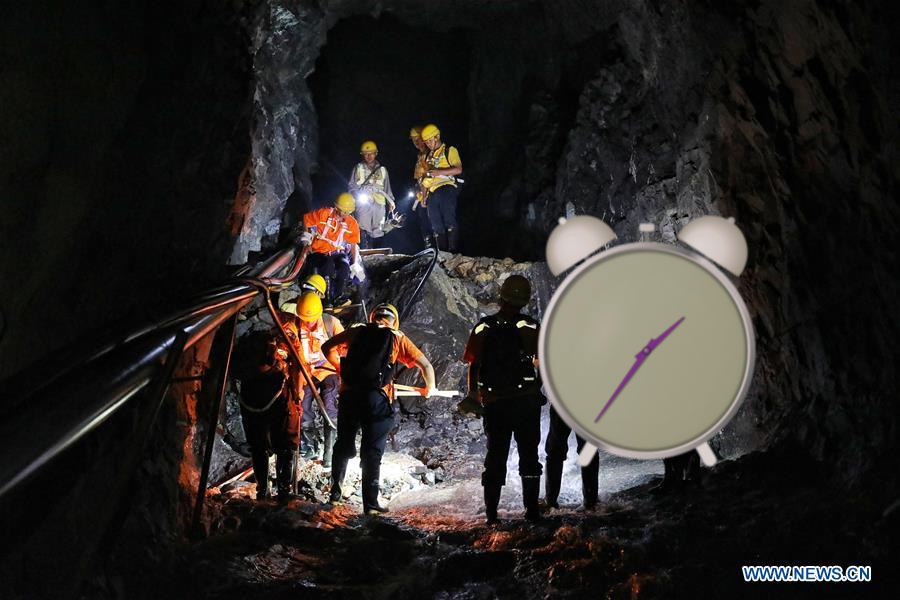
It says 1:36
